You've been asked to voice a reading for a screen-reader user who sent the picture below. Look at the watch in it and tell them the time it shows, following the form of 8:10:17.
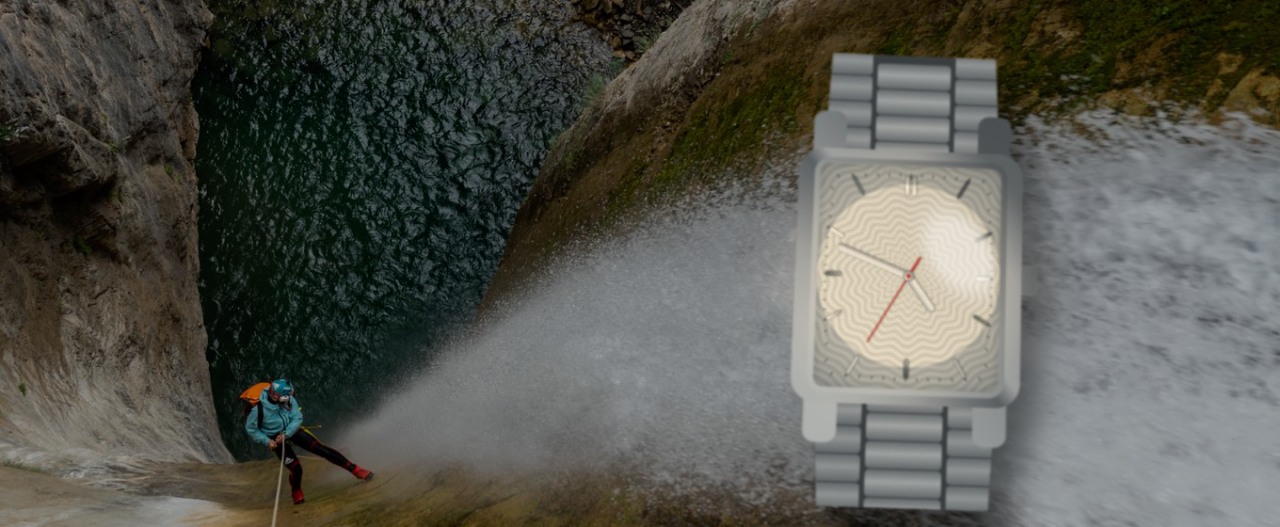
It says 4:48:35
